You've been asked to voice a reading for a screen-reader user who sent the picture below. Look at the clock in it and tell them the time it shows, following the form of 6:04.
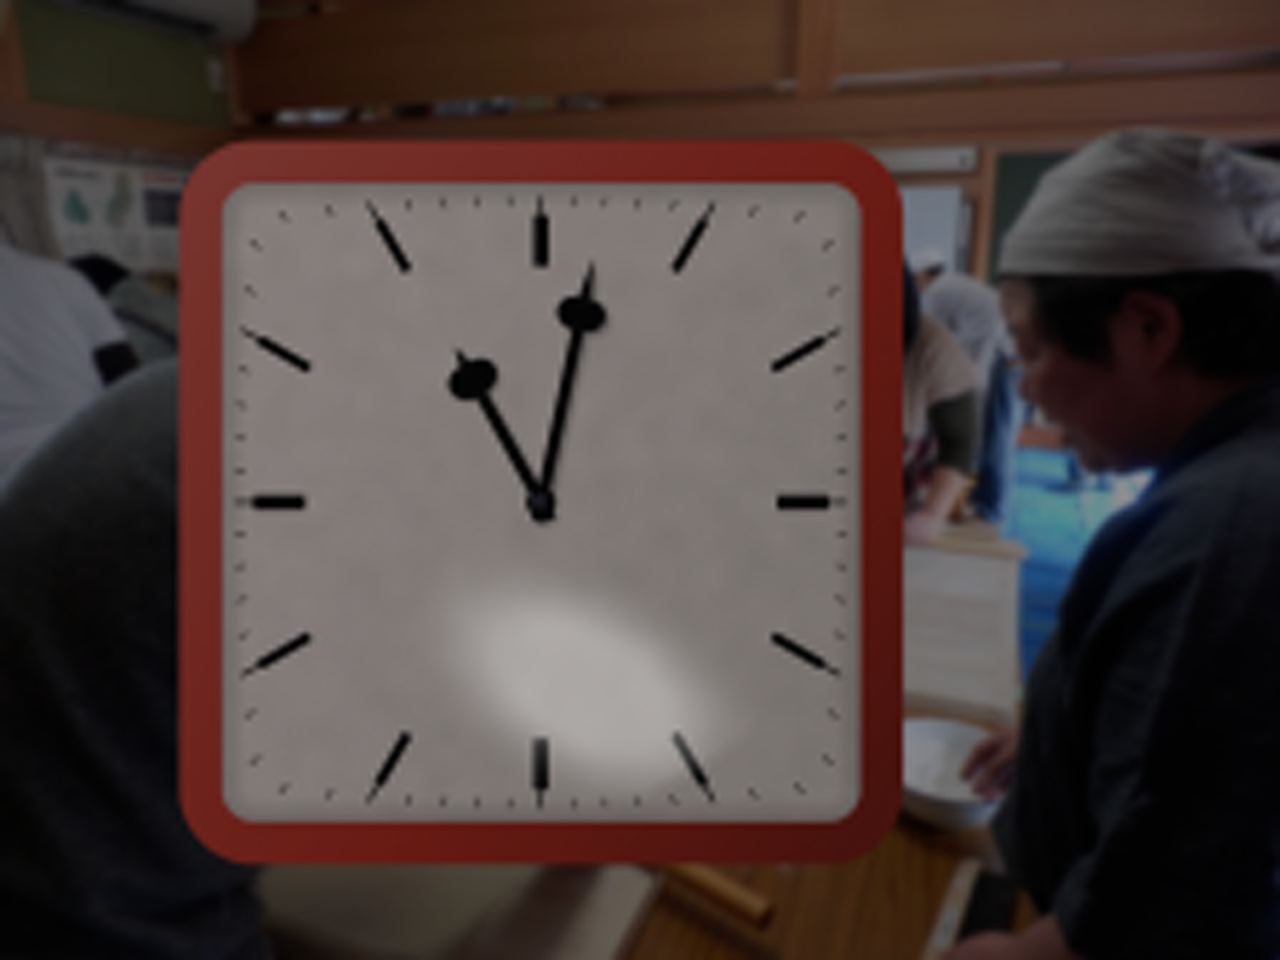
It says 11:02
